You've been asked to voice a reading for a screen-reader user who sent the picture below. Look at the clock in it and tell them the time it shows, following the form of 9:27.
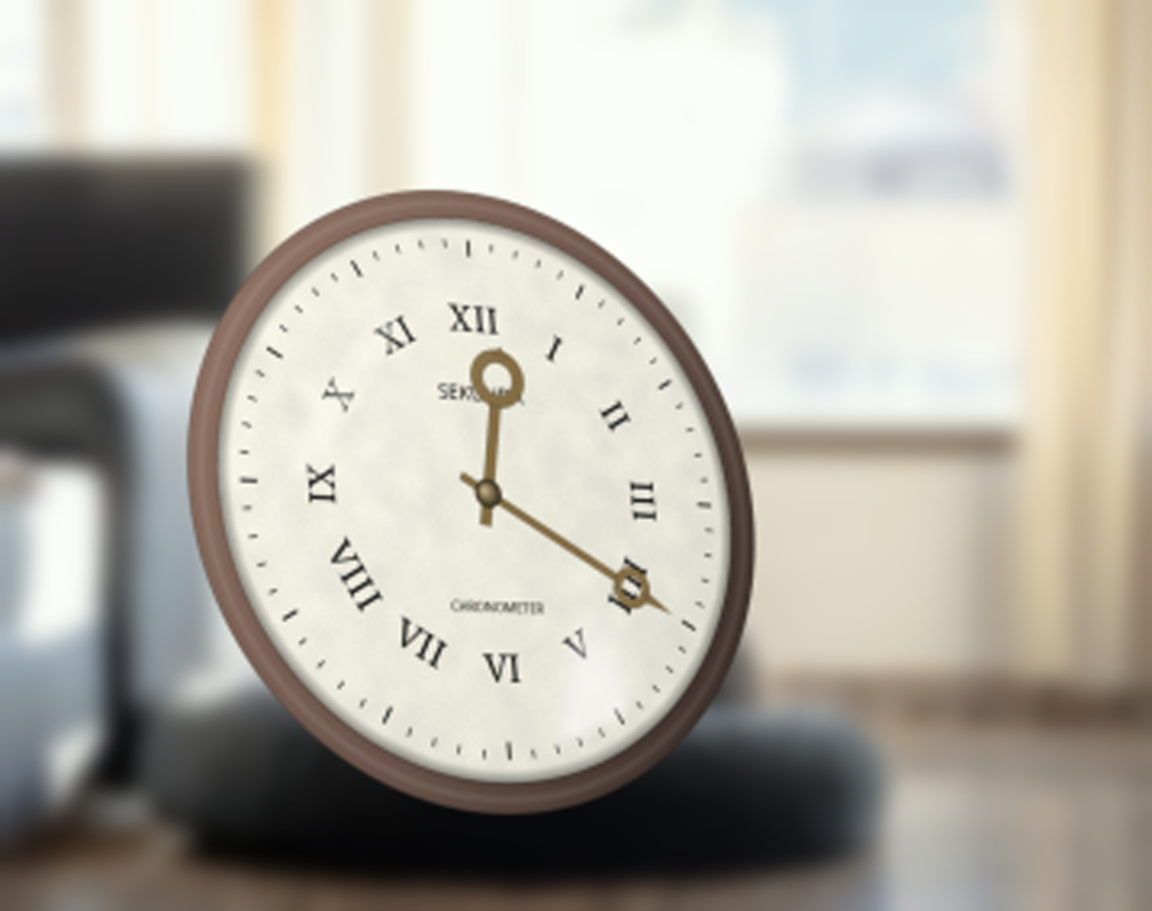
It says 12:20
